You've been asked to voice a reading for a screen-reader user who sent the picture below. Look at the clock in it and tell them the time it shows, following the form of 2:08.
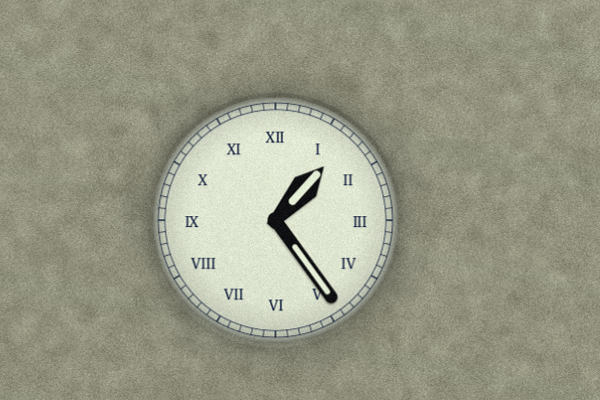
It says 1:24
